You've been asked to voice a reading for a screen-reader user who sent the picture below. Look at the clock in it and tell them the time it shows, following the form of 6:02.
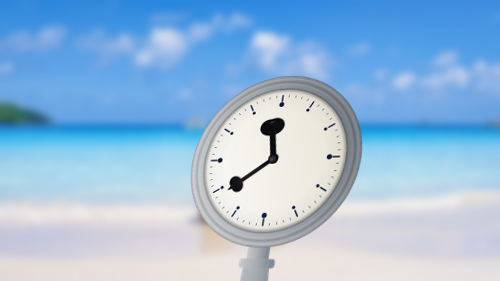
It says 11:39
